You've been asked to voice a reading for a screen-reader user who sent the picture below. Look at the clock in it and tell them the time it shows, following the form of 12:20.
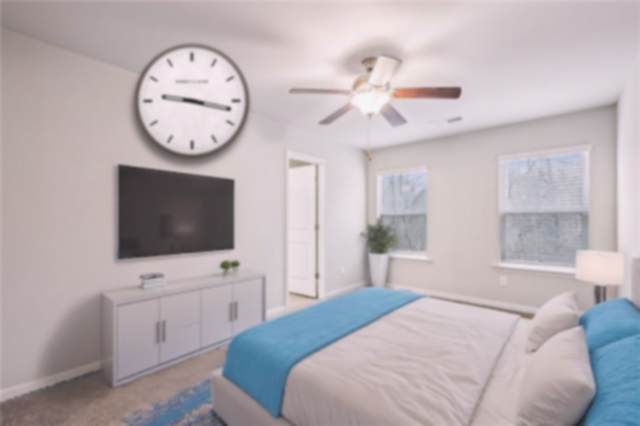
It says 9:17
